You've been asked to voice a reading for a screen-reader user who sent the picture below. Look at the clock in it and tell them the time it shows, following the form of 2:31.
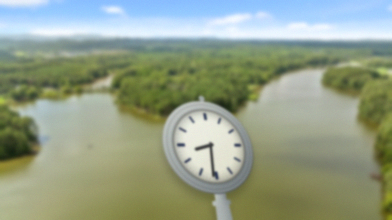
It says 8:31
